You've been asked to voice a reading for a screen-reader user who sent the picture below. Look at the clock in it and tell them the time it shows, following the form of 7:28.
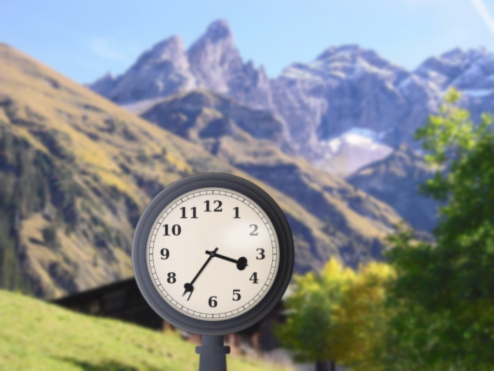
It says 3:36
